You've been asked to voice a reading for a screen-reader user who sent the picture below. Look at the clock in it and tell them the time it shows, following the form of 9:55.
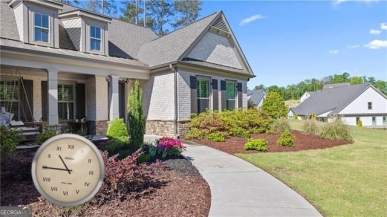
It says 10:45
